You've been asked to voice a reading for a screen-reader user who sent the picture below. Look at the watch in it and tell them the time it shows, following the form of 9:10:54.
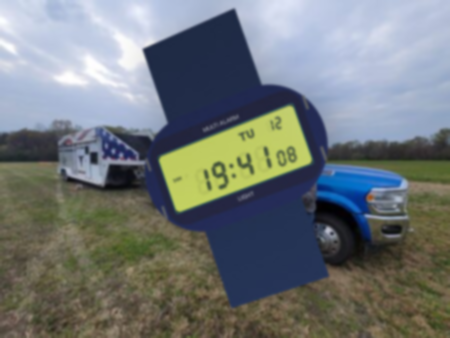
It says 19:41:08
